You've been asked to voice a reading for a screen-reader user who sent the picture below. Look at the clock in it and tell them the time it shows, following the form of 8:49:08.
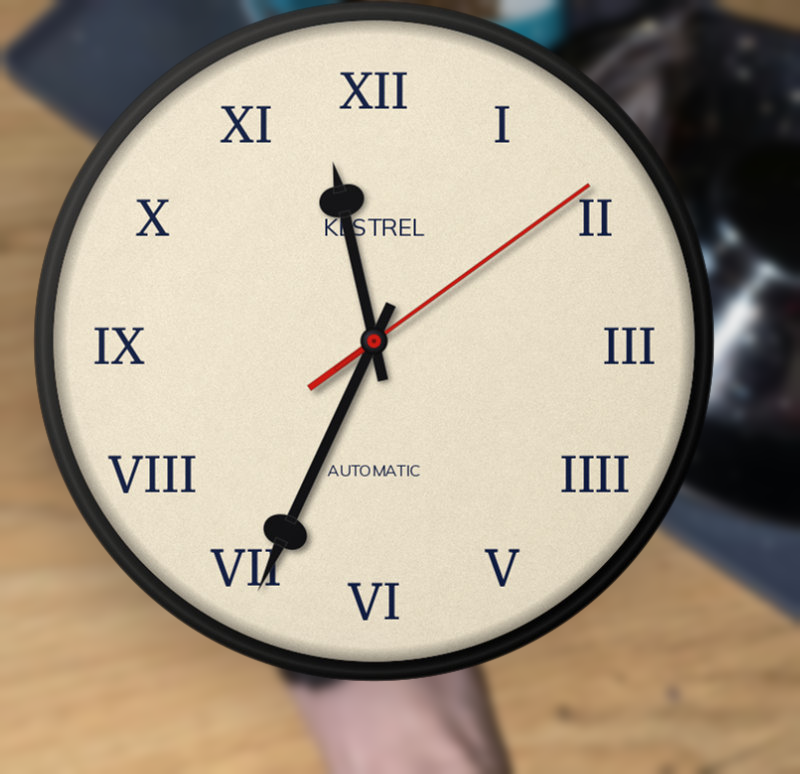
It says 11:34:09
